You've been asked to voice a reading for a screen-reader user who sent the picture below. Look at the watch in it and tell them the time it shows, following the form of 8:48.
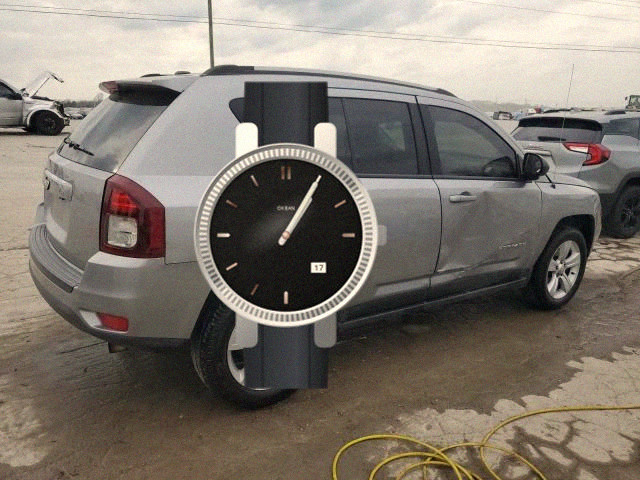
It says 1:05
